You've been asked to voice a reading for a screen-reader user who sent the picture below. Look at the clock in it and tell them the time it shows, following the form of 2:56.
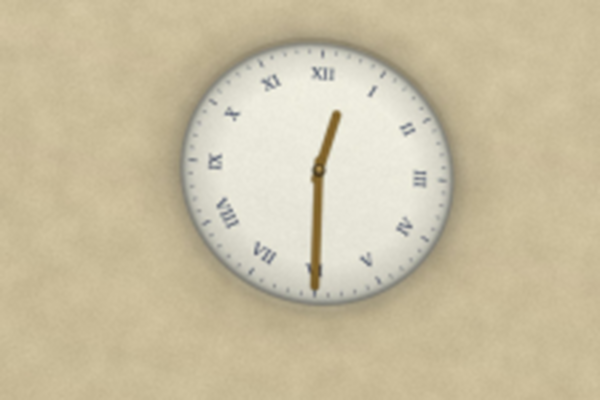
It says 12:30
